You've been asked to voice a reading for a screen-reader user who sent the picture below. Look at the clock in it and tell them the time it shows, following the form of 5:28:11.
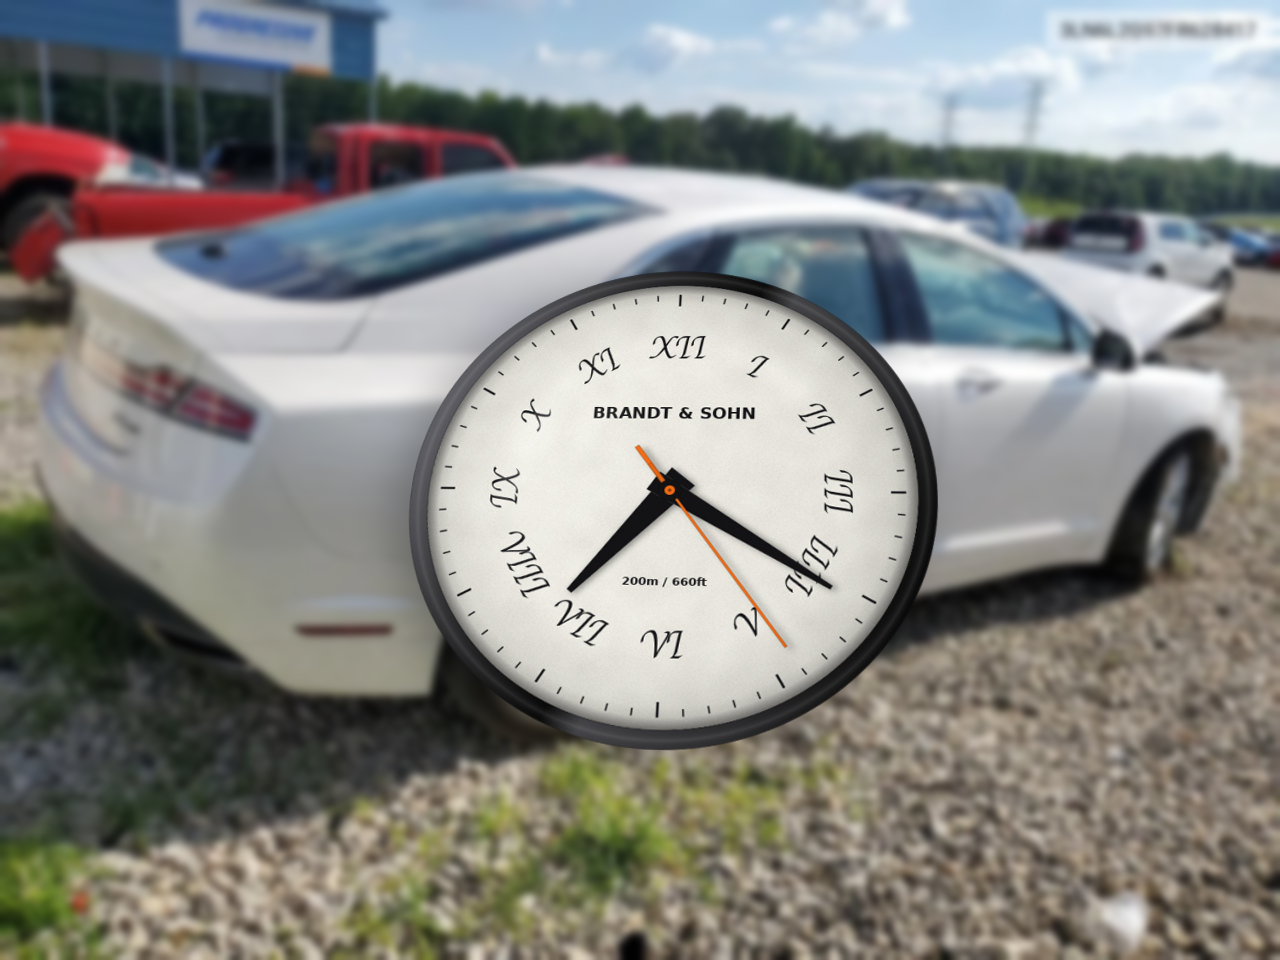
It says 7:20:24
